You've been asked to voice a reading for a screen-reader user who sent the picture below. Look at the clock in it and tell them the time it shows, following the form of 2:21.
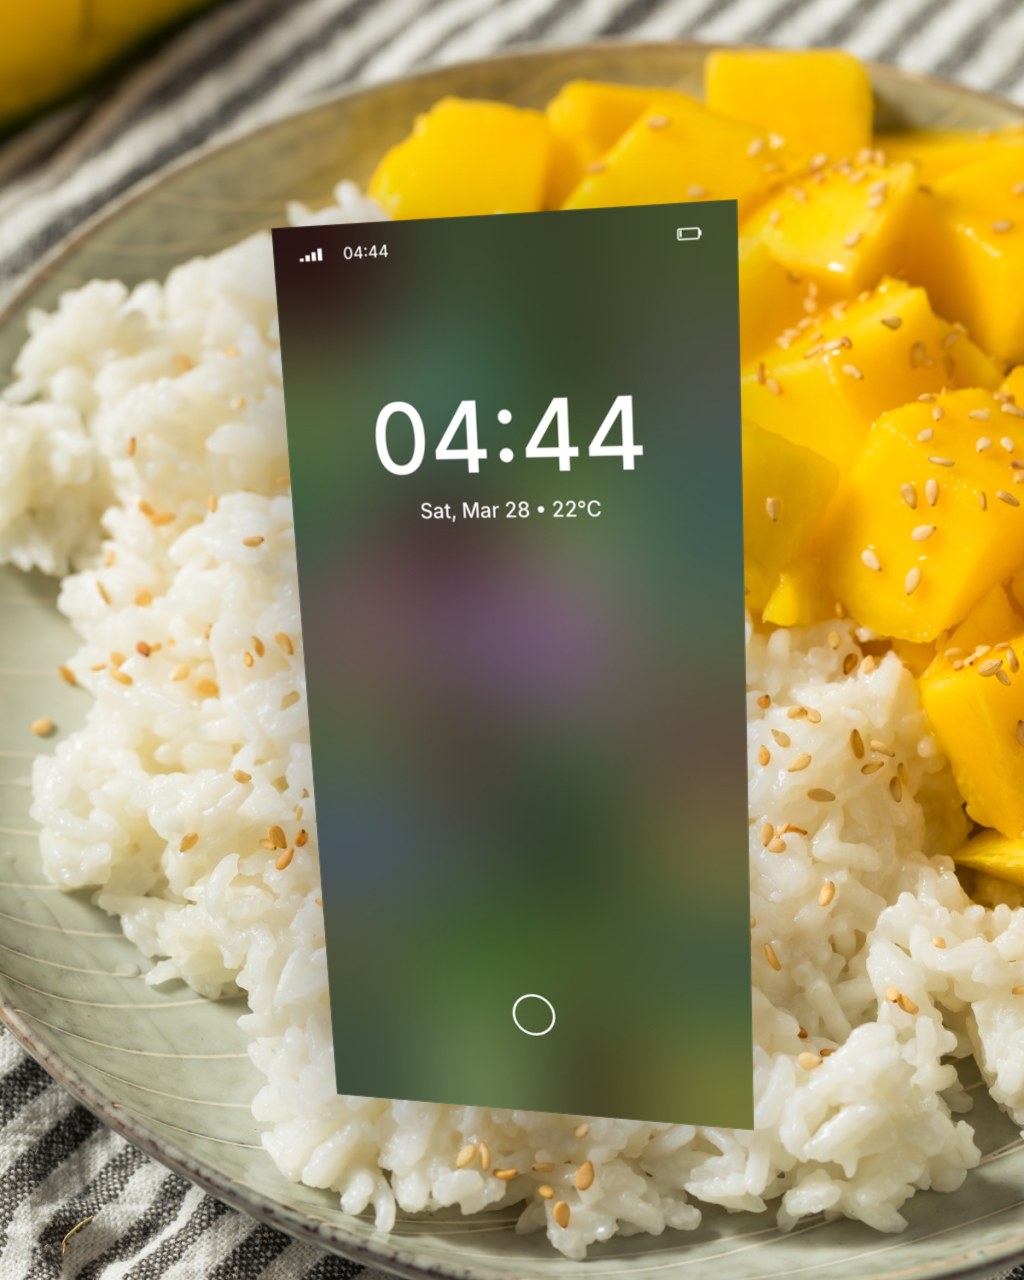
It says 4:44
